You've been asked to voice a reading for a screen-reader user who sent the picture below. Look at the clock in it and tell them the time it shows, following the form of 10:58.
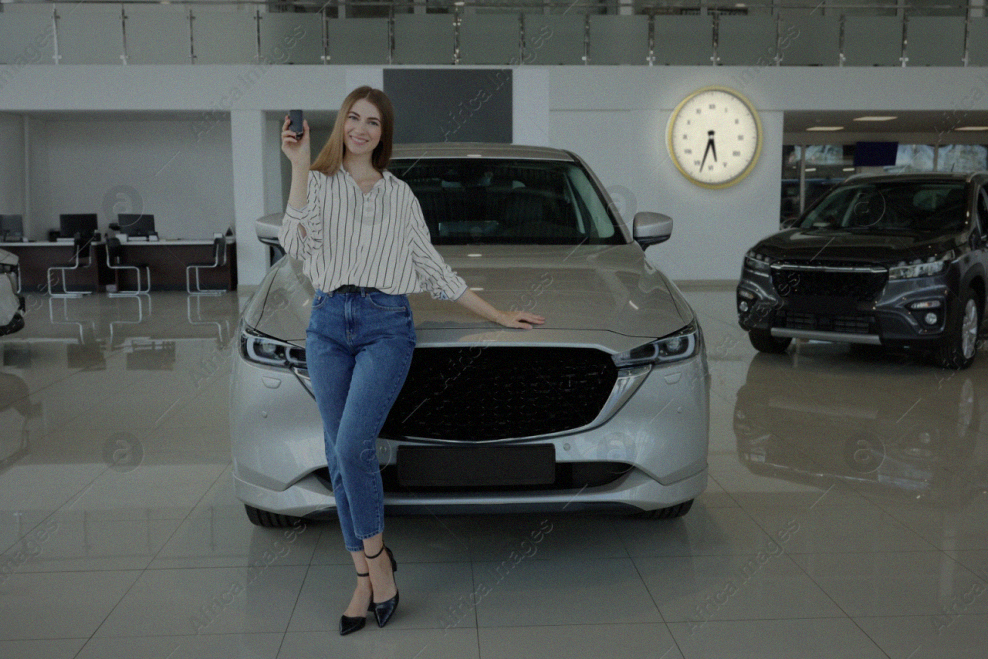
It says 5:33
